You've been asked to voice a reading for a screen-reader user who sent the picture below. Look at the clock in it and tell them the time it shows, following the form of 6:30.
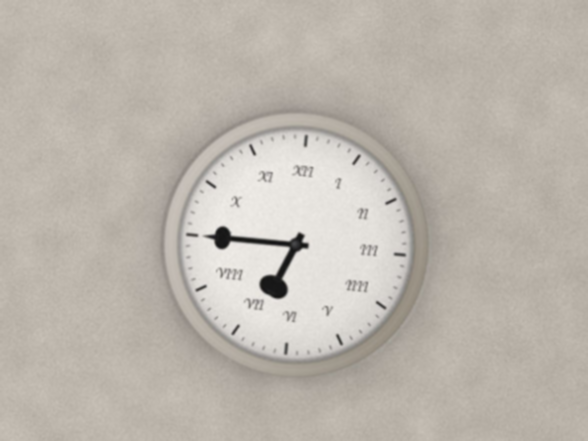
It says 6:45
